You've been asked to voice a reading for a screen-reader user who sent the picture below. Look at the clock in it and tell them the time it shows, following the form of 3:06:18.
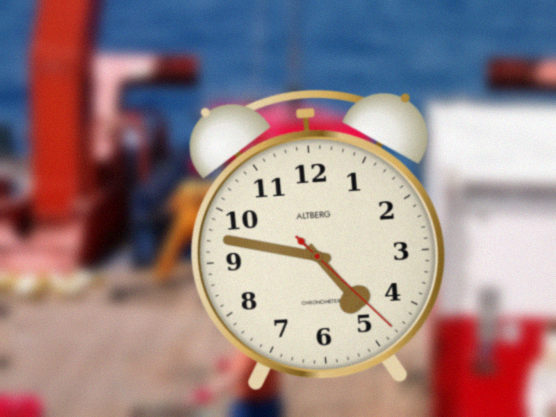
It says 4:47:23
